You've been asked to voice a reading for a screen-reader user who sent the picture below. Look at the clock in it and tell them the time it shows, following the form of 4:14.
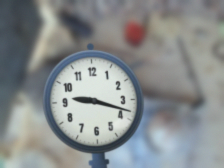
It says 9:18
